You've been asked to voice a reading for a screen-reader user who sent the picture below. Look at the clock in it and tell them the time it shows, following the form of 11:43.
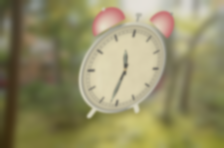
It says 11:32
